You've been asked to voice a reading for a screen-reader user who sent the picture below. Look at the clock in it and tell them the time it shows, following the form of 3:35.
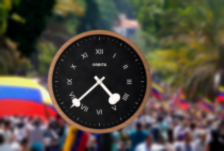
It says 4:38
